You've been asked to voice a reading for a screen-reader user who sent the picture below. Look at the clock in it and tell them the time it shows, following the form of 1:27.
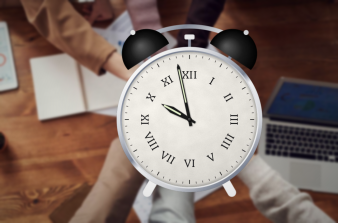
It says 9:58
